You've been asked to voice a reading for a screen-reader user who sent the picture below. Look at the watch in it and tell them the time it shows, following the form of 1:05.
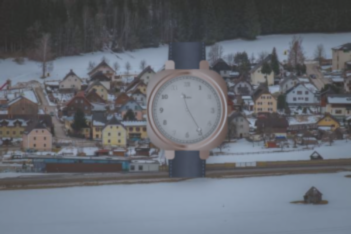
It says 11:25
